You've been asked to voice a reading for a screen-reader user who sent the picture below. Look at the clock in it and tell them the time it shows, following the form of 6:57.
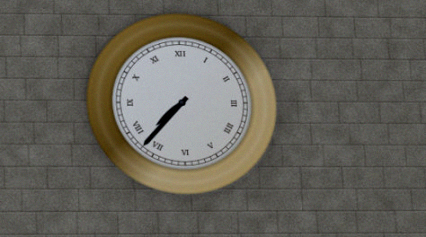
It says 7:37
